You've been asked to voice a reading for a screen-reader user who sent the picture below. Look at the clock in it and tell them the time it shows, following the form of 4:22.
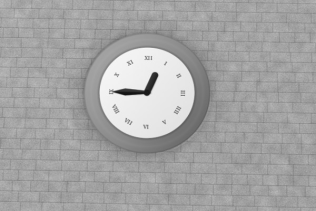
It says 12:45
